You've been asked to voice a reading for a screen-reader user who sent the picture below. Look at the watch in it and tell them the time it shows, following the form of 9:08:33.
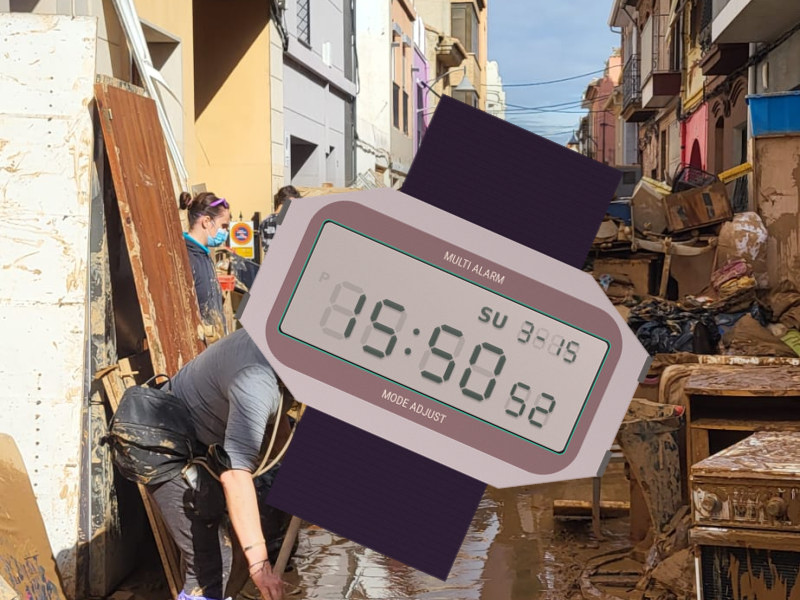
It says 15:50:52
